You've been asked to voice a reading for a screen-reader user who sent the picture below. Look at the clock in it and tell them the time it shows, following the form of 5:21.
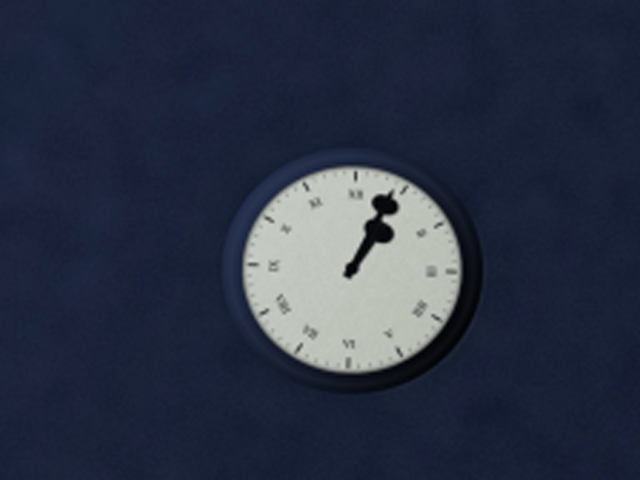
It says 1:04
